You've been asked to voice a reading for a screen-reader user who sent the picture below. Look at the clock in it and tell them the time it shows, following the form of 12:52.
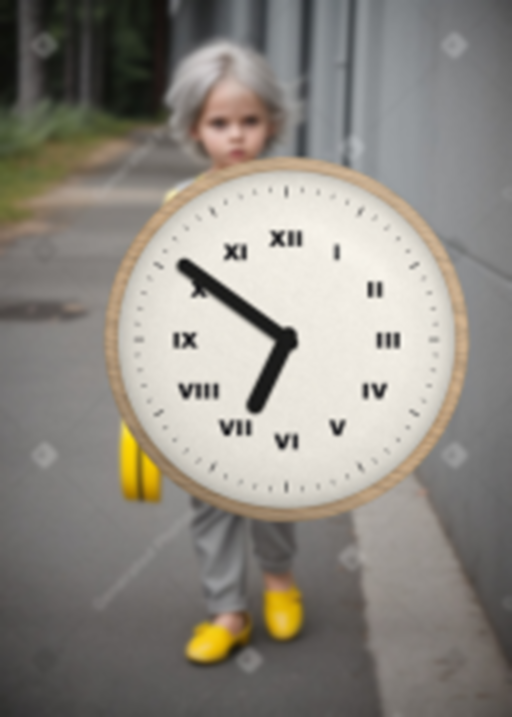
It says 6:51
